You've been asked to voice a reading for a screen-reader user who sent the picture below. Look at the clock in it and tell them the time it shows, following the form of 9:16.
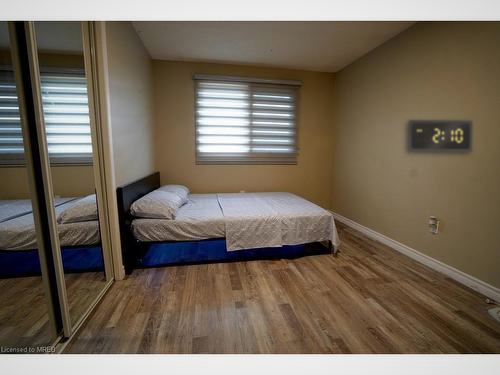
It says 2:10
